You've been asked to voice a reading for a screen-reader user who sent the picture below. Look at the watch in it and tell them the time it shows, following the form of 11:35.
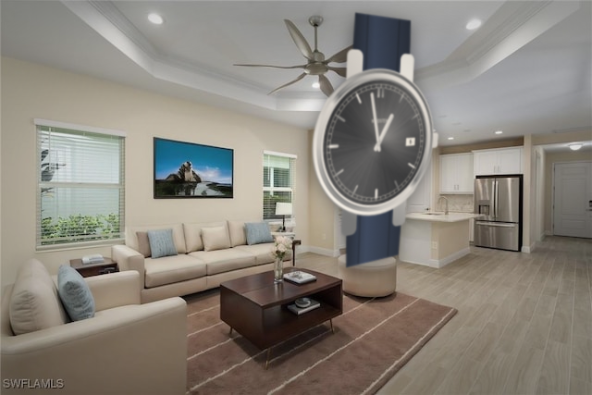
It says 12:58
